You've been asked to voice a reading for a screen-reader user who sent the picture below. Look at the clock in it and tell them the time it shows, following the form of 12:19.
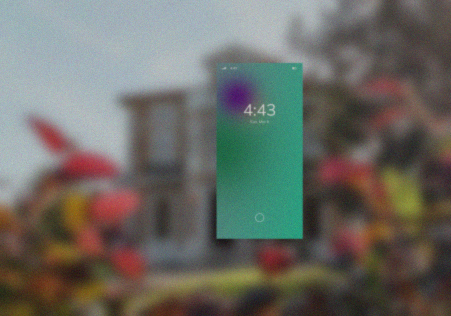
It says 4:43
